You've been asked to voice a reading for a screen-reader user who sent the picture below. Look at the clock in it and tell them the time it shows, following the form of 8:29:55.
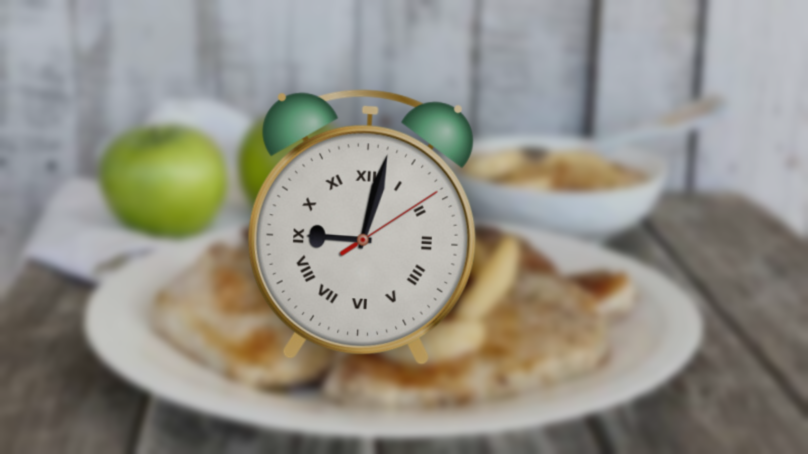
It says 9:02:09
